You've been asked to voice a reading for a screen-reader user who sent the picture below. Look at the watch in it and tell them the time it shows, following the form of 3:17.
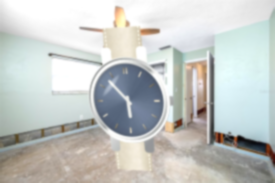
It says 5:53
